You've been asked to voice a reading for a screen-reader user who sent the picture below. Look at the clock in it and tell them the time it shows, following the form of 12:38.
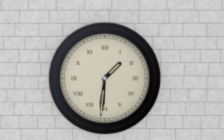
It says 1:31
